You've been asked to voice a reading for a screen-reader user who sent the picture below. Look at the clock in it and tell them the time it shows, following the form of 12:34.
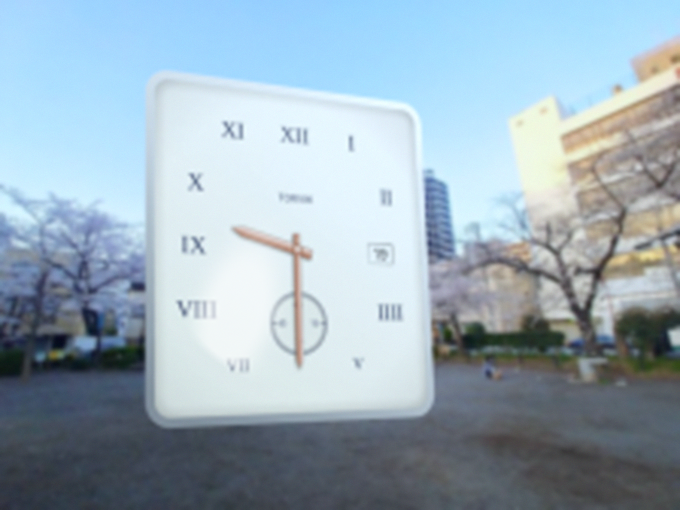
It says 9:30
